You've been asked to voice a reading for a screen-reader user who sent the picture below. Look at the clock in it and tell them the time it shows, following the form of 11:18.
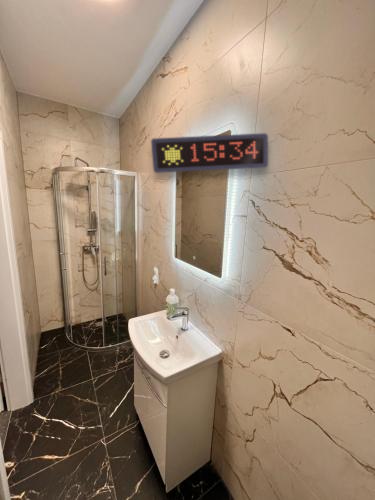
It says 15:34
